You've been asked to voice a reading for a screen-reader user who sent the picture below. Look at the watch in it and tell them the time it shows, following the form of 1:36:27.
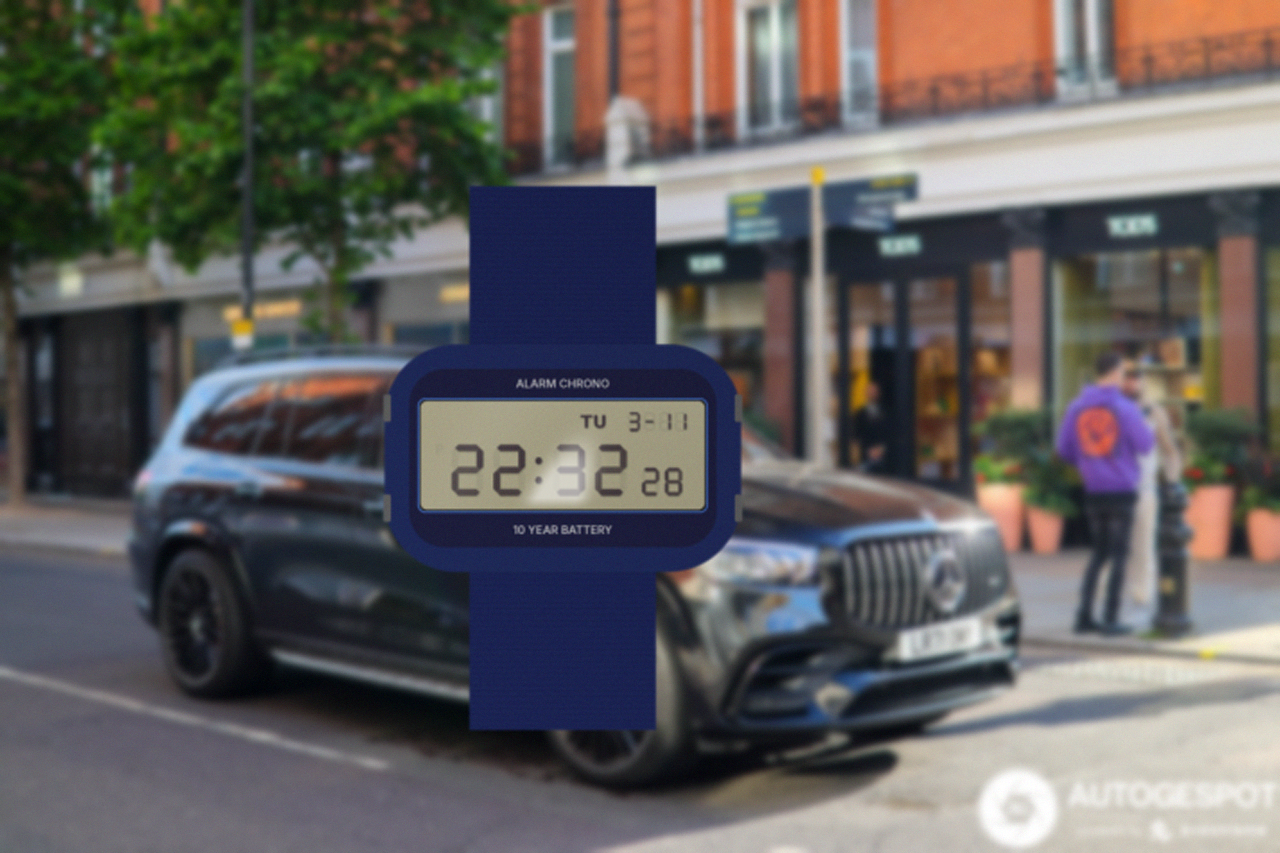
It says 22:32:28
